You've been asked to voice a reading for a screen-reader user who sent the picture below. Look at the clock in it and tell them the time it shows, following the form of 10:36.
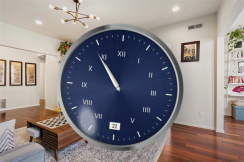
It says 10:54
